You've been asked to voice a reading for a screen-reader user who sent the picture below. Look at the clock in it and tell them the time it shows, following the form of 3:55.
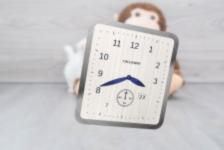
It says 3:41
